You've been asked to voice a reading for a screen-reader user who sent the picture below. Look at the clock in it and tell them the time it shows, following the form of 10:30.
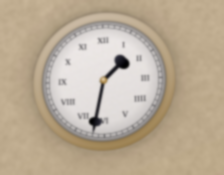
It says 1:32
